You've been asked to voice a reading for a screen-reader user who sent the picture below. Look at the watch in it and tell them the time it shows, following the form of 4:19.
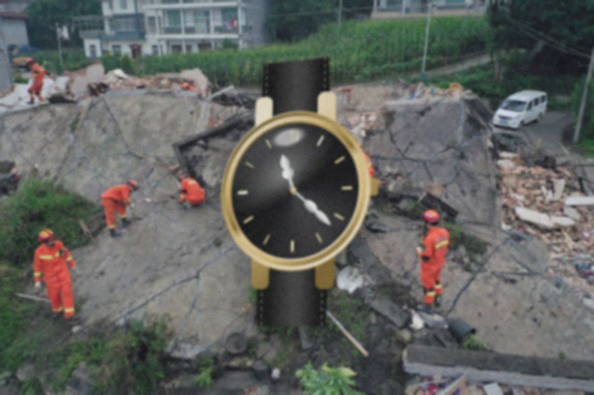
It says 11:22
